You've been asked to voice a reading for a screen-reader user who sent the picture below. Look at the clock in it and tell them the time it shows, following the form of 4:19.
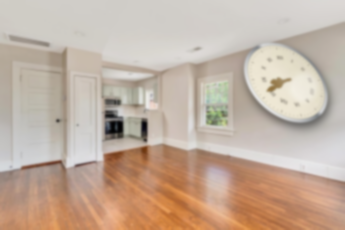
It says 8:41
